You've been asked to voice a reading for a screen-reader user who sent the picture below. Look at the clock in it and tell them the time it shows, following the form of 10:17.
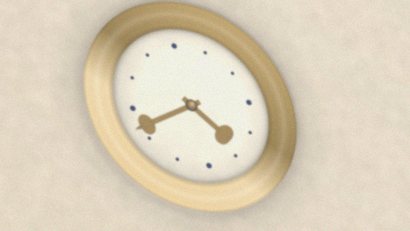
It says 4:42
